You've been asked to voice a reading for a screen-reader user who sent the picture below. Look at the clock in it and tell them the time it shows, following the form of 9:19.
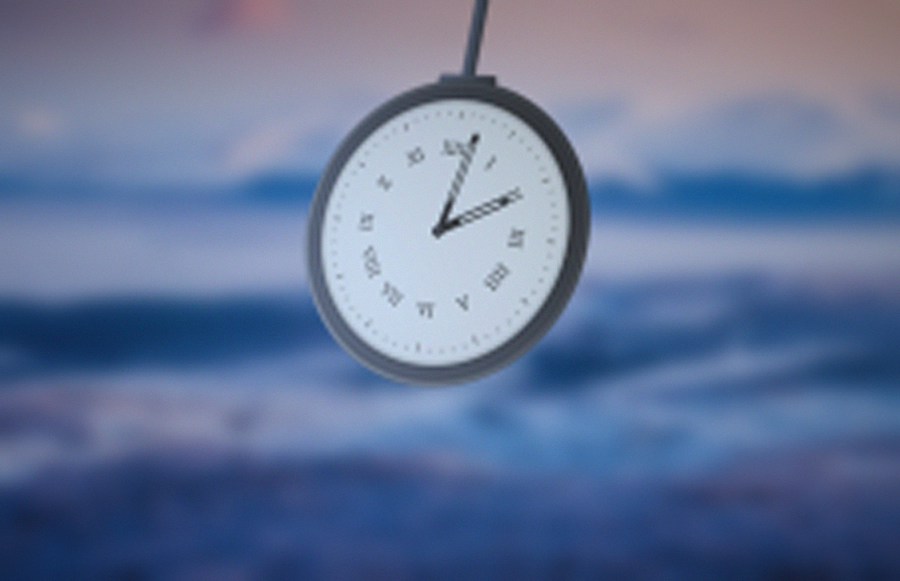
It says 2:02
